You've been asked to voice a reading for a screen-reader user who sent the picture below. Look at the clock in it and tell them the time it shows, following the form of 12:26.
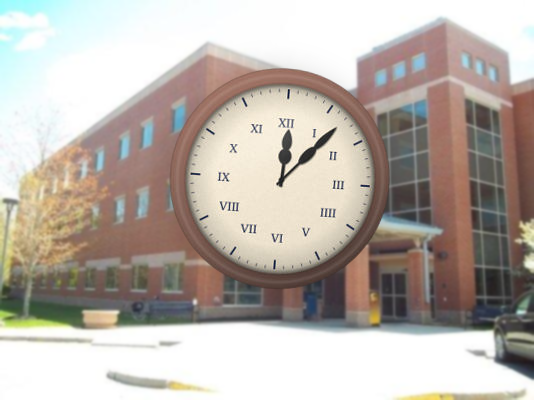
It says 12:07
